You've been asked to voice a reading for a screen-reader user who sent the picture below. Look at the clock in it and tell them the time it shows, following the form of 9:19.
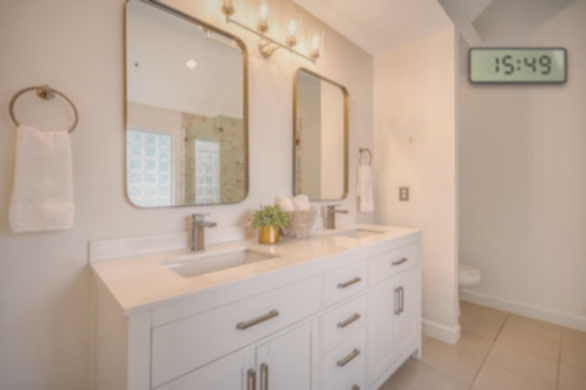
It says 15:49
